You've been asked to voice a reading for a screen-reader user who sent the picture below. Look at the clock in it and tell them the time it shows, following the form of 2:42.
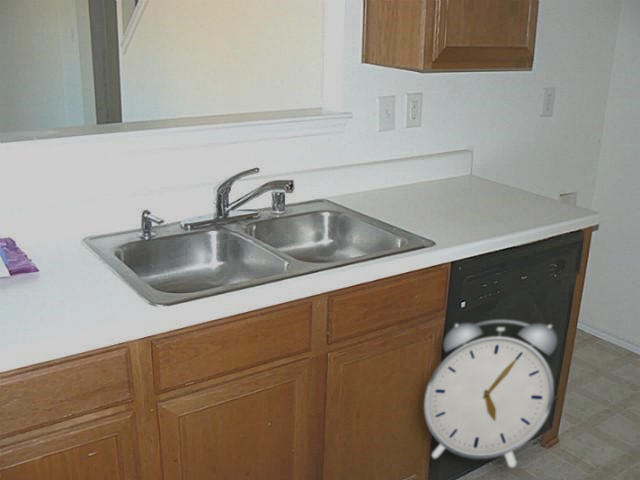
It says 5:05
